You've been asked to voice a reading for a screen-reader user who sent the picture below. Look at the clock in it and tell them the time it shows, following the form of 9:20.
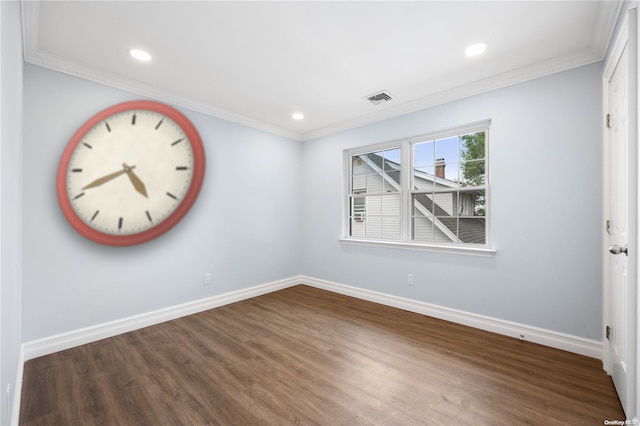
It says 4:41
